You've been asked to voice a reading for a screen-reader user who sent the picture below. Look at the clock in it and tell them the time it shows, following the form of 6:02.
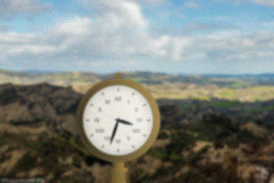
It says 3:33
